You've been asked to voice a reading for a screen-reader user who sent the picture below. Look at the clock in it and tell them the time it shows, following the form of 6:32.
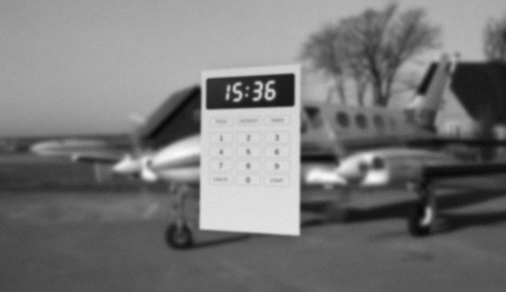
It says 15:36
